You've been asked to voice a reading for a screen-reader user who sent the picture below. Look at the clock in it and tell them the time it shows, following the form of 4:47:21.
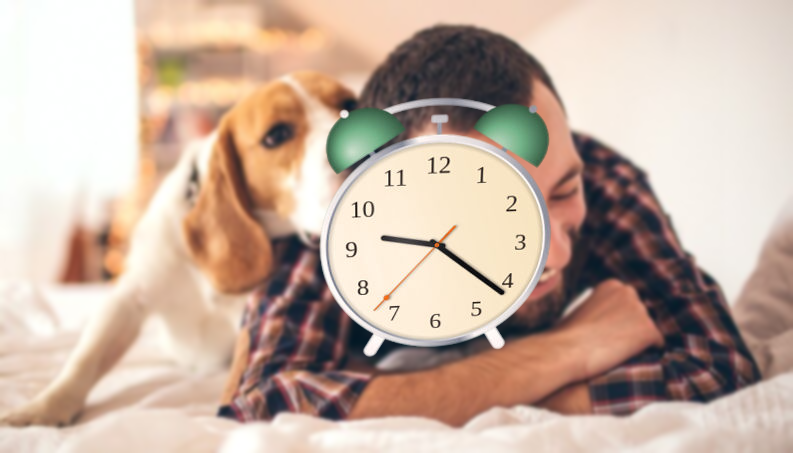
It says 9:21:37
